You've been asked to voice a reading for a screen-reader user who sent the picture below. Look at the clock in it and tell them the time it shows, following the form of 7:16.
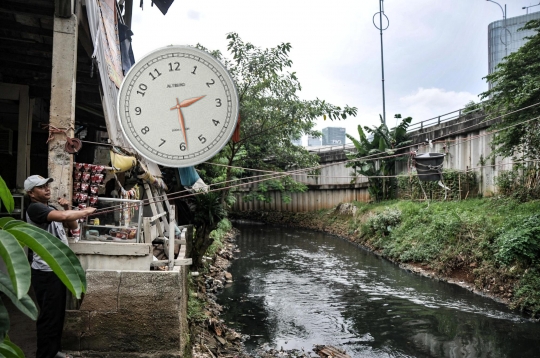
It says 2:29
